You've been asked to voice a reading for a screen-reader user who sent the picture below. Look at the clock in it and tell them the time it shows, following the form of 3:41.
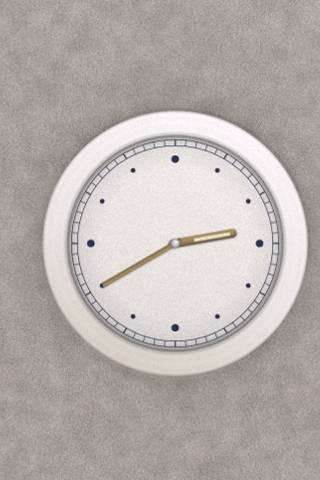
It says 2:40
